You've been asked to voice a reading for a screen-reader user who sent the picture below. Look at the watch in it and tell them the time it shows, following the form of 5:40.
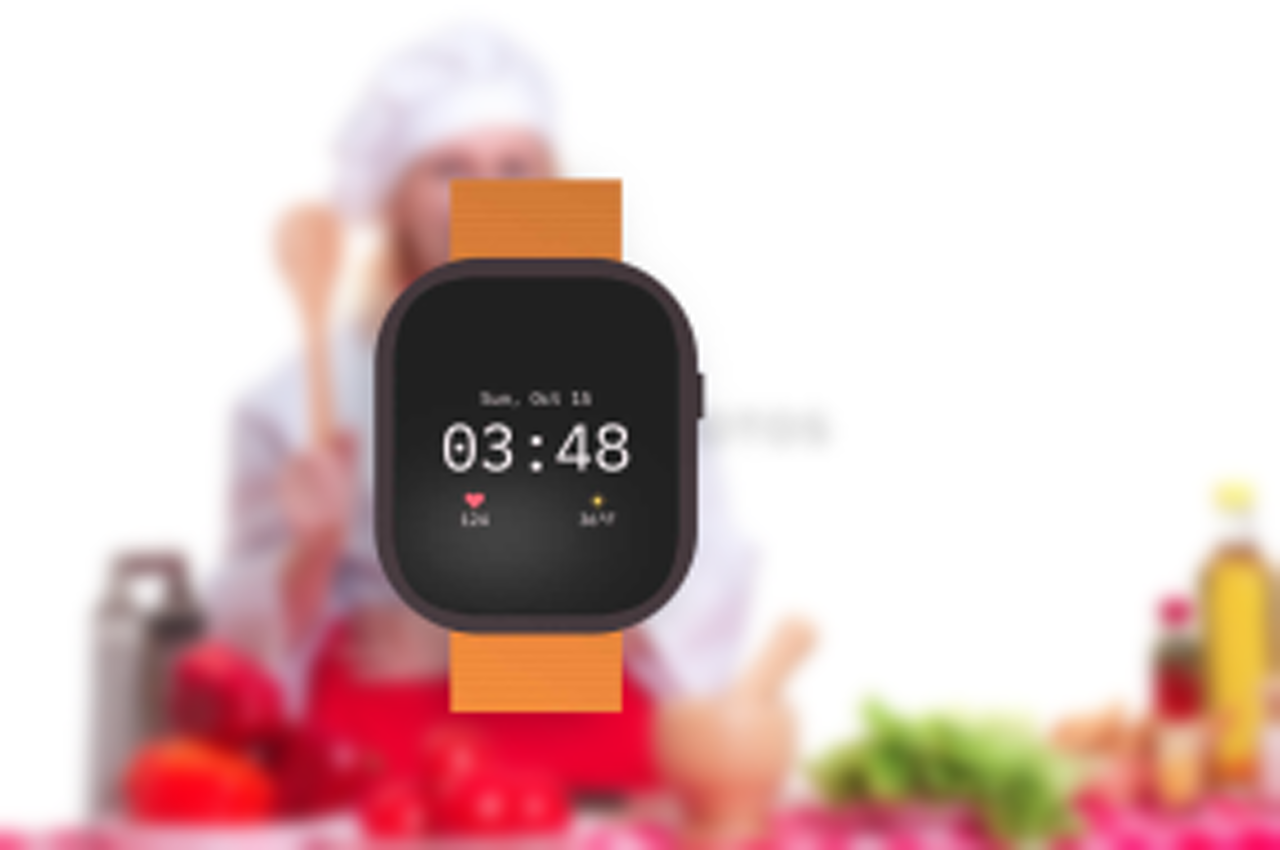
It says 3:48
